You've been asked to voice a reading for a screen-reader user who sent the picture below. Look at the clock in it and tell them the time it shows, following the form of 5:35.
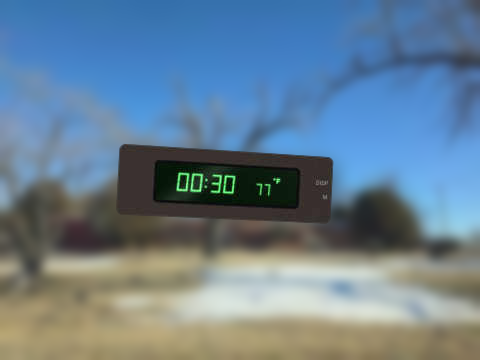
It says 0:30
